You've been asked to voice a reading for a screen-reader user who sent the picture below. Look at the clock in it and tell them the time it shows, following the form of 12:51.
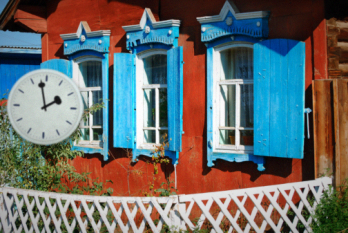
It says 1:58
